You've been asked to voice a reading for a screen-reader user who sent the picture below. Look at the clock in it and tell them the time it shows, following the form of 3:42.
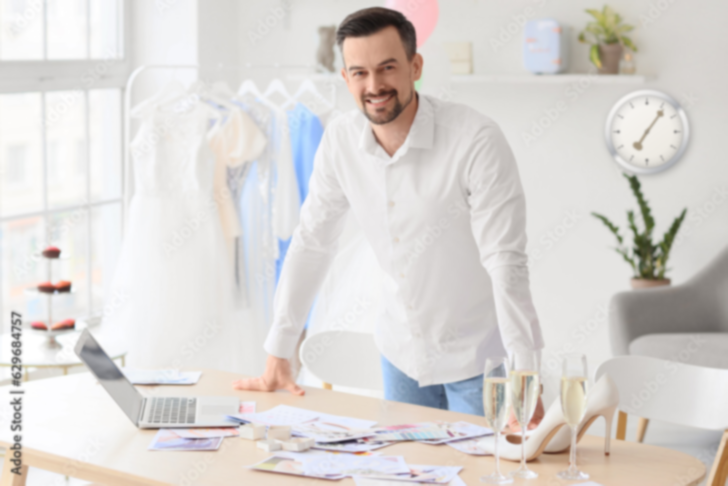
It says 7:06
